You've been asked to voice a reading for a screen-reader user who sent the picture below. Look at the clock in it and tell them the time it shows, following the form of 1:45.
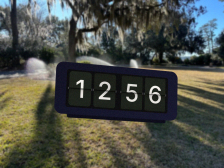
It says 12:56
